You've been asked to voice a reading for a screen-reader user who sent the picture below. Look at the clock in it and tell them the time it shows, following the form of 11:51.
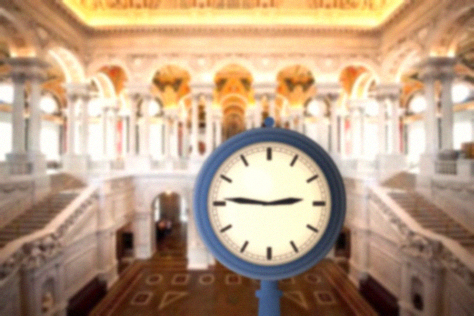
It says 2:46
